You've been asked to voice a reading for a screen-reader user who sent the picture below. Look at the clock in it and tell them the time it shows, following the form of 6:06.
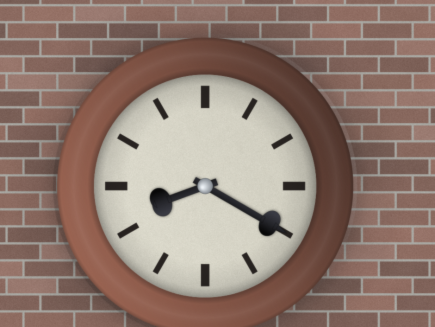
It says 8:20
